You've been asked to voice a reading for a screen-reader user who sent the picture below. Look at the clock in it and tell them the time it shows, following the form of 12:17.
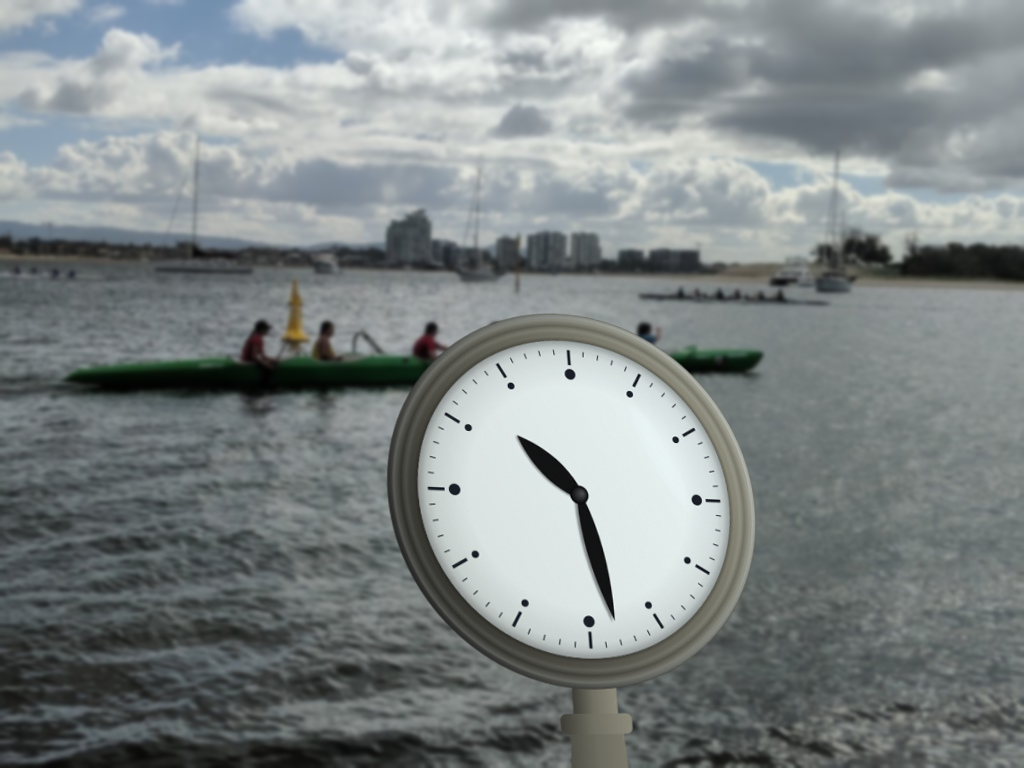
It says 10:28
